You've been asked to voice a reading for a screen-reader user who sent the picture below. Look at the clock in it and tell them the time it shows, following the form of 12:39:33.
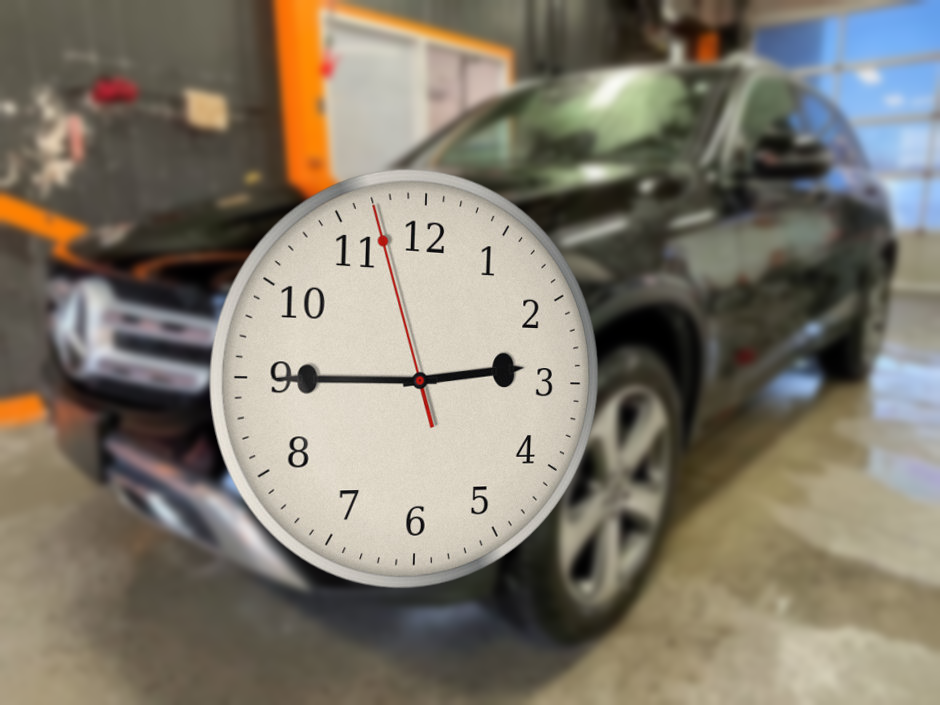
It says 2:44:57
